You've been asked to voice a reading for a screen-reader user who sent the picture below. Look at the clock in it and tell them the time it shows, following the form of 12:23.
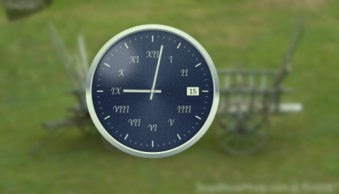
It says 9:02
